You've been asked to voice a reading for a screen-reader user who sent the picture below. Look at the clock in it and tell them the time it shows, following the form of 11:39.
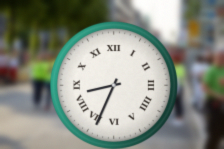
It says 8:34
